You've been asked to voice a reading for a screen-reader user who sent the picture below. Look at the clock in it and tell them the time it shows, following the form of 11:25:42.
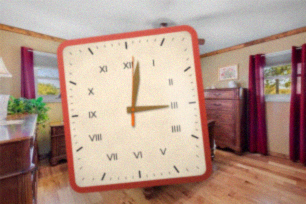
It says 3:02:01
